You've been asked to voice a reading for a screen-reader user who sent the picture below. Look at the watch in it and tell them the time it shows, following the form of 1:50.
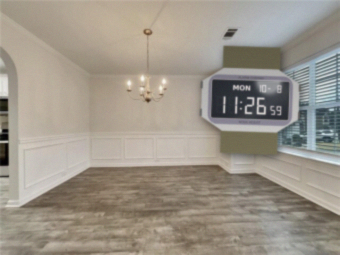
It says 11:26
